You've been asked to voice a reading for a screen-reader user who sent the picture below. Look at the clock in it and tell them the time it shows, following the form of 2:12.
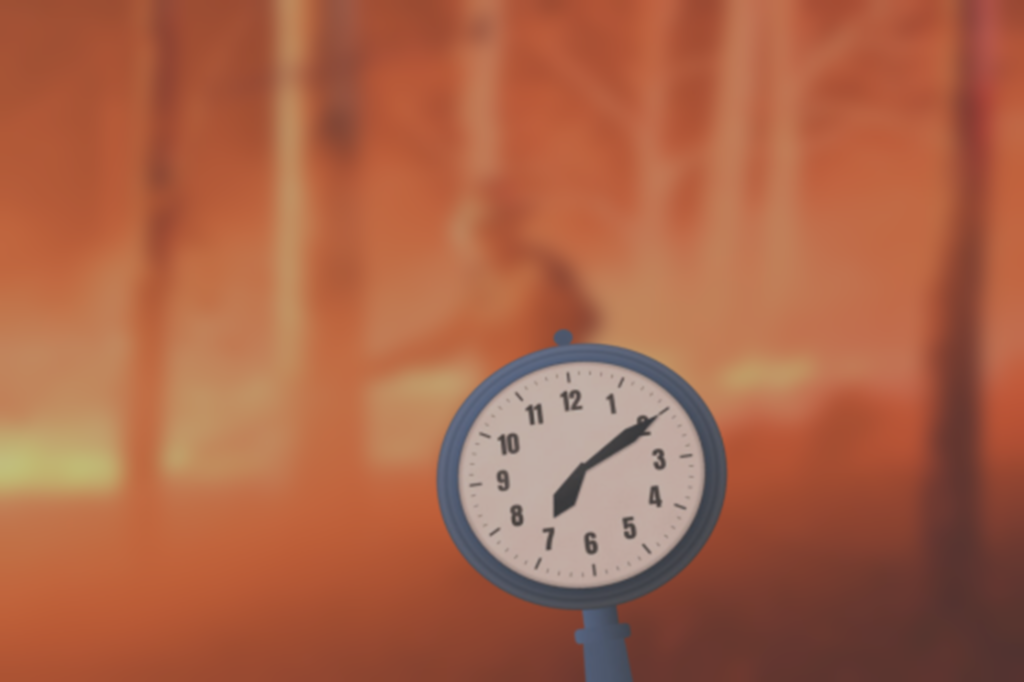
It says 7:10
